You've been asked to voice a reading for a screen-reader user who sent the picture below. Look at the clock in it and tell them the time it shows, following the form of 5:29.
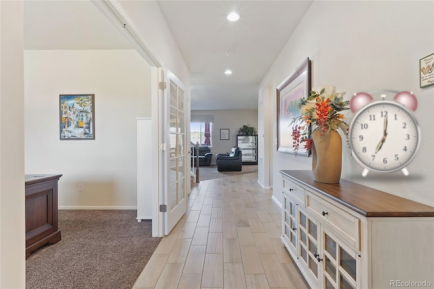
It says 7:01
